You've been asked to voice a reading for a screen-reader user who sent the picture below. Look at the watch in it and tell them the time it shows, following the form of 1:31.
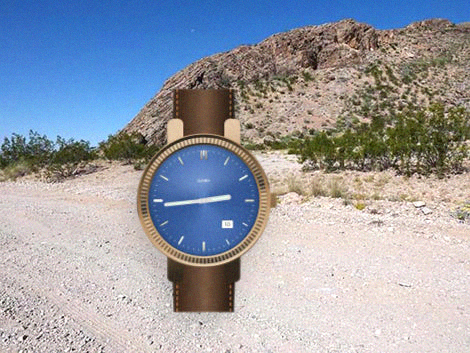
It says 2:44
